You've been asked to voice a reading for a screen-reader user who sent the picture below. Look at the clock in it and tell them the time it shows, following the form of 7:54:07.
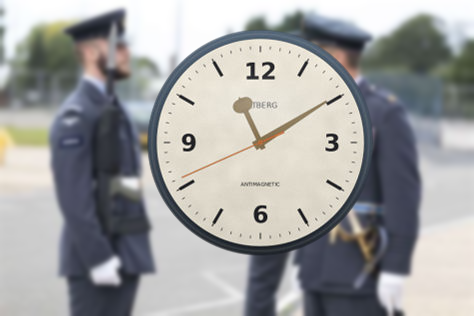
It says 11:09:41
